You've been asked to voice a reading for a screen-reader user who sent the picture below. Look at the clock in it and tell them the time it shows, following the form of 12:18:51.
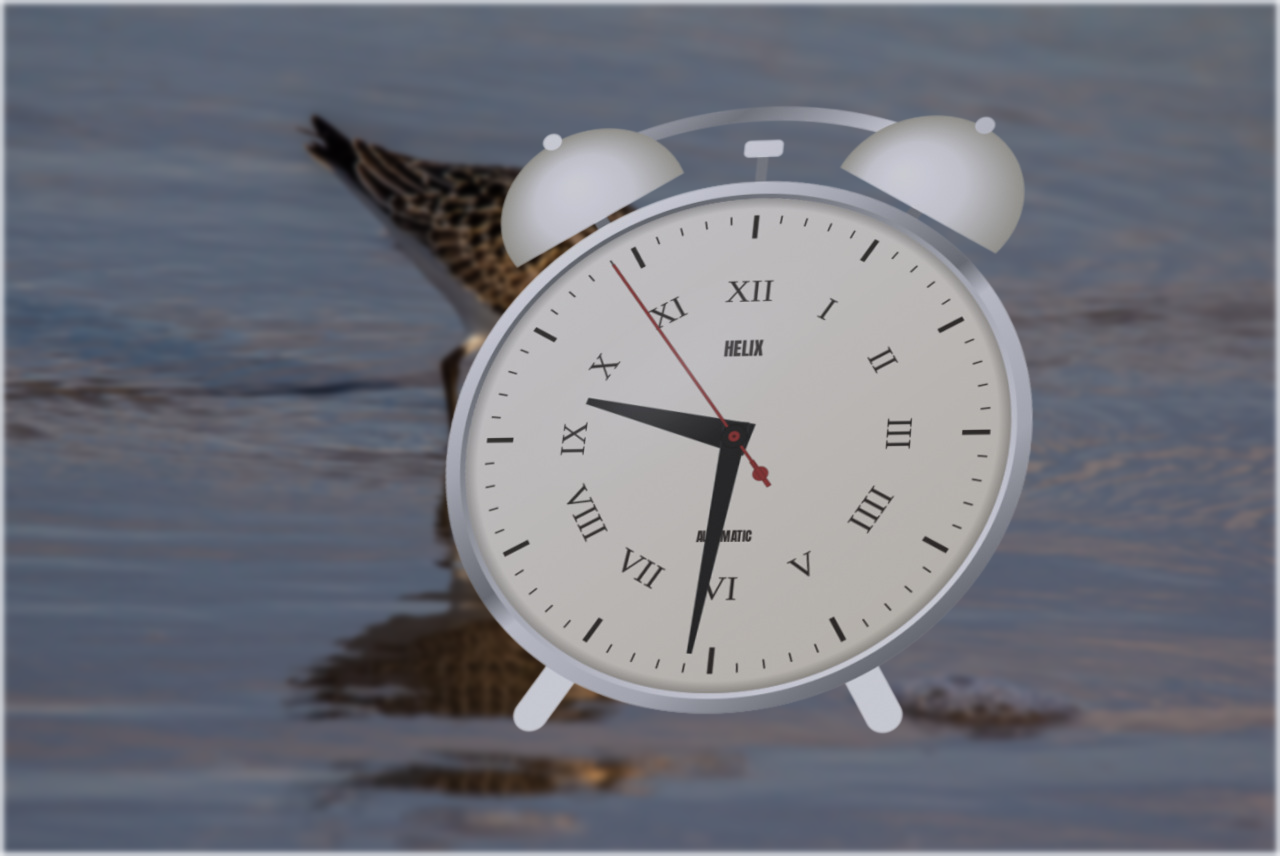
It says 9:30:54
